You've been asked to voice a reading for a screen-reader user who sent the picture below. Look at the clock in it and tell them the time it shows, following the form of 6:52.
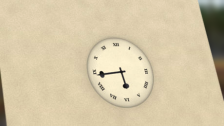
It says 5:44
